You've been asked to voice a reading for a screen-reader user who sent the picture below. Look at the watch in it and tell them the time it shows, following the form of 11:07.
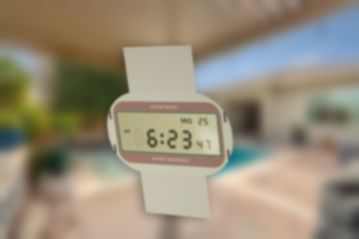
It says 6:23
